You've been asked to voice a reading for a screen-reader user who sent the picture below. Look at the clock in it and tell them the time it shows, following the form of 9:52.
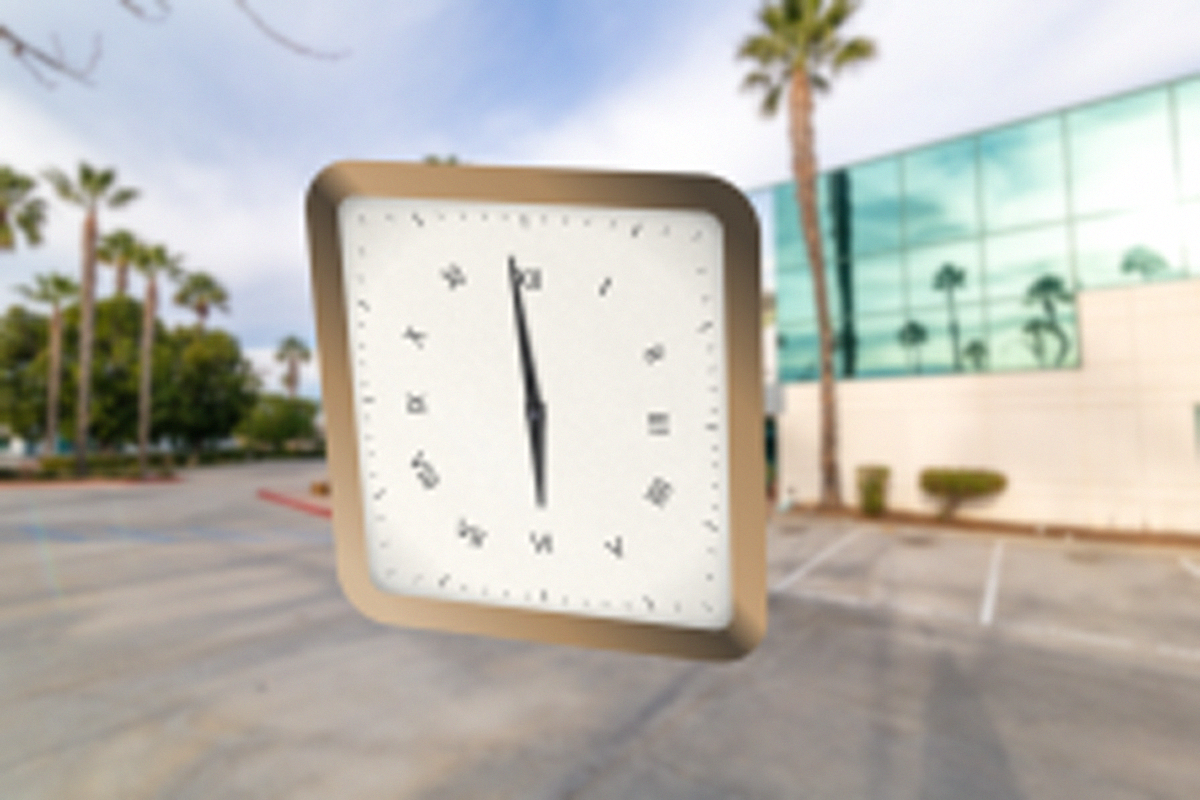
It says 5:59
